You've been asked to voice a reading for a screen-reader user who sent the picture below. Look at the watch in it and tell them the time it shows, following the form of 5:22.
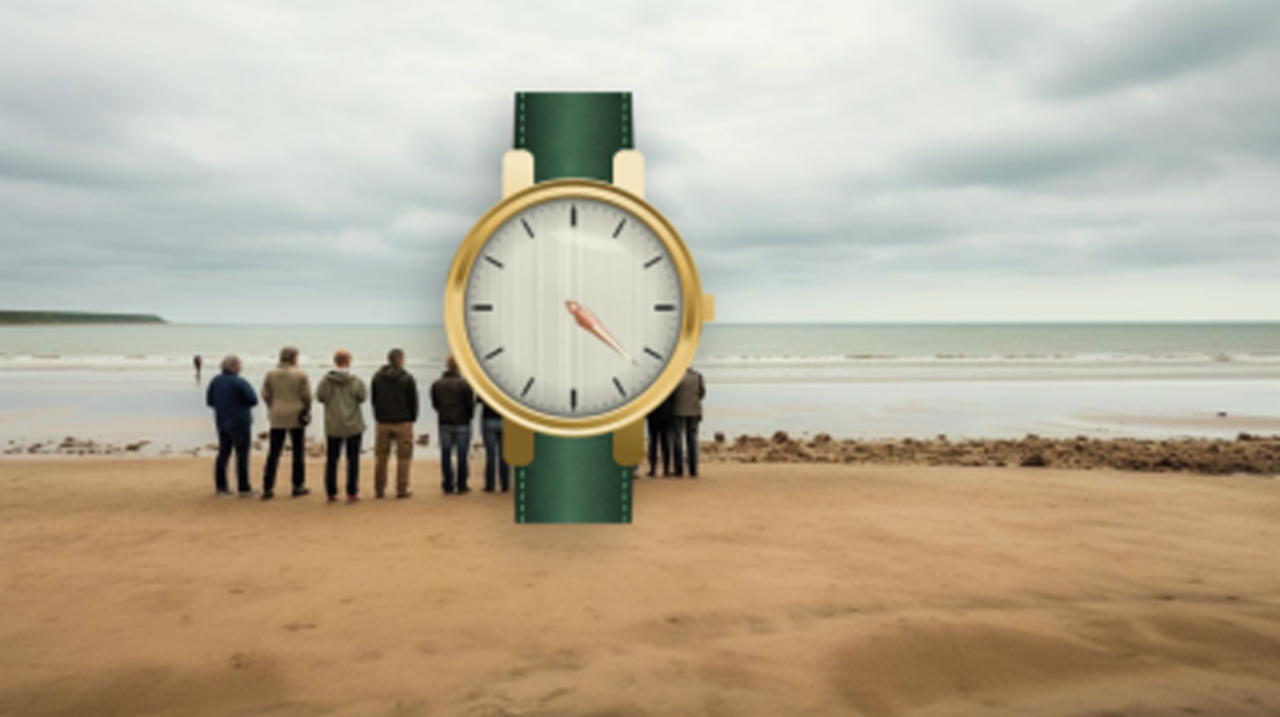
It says 4:22
